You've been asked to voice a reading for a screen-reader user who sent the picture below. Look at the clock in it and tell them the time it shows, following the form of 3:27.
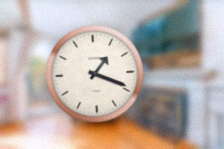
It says 1:19
